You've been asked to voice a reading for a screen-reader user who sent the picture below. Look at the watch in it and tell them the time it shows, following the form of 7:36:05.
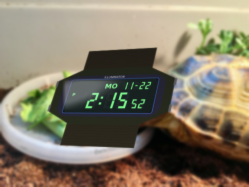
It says 2:15:52
